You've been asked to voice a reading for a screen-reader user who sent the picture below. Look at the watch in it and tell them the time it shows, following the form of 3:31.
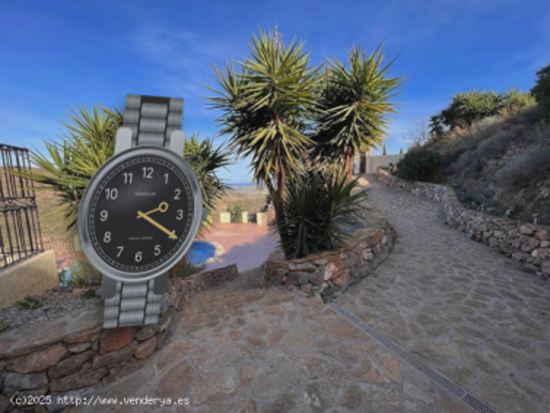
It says 2:20
